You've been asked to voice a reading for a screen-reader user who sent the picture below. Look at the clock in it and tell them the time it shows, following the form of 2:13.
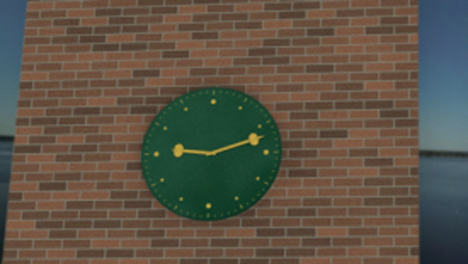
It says 9:12
